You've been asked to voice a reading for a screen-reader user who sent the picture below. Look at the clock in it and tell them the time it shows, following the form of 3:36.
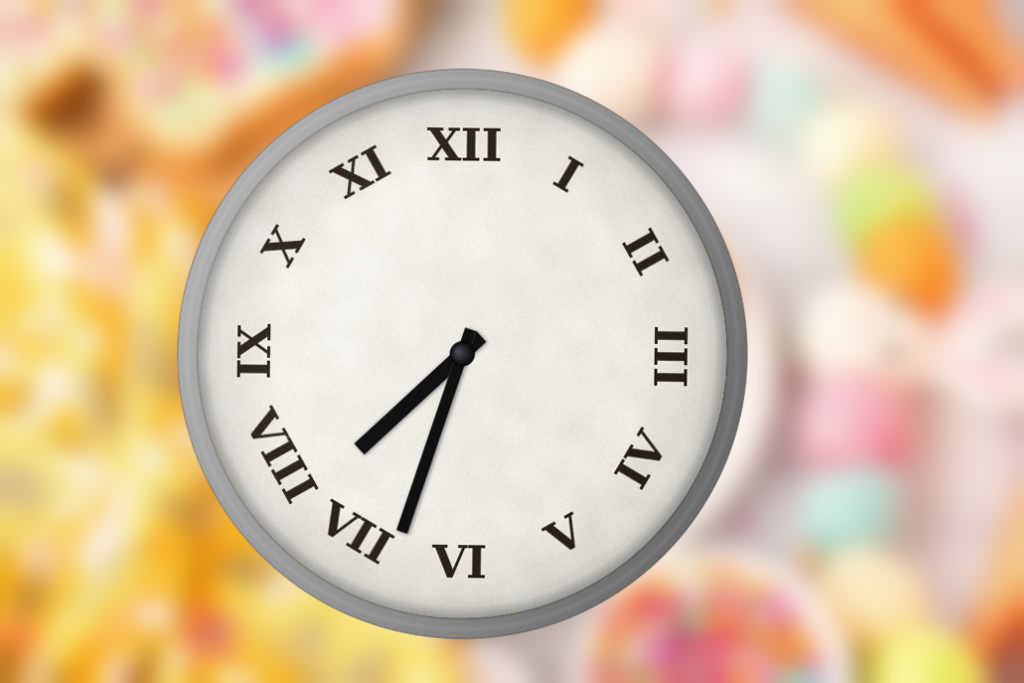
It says 7:33
